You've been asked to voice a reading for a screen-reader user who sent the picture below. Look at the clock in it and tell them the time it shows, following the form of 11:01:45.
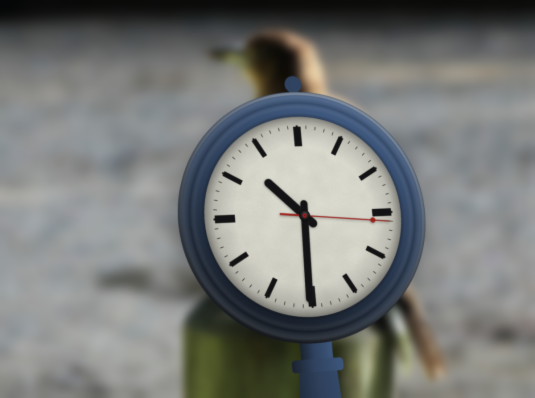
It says 10:30:16
